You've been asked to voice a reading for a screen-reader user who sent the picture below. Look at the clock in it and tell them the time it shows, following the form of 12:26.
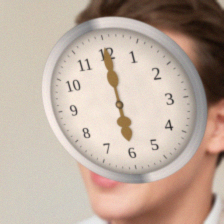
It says 6:00
